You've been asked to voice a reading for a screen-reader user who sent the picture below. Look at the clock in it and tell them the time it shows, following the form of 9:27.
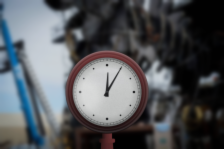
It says 12:05
